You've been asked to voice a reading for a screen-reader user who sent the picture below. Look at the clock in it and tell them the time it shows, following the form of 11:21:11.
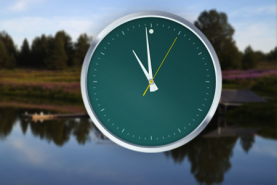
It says 10:59:05
